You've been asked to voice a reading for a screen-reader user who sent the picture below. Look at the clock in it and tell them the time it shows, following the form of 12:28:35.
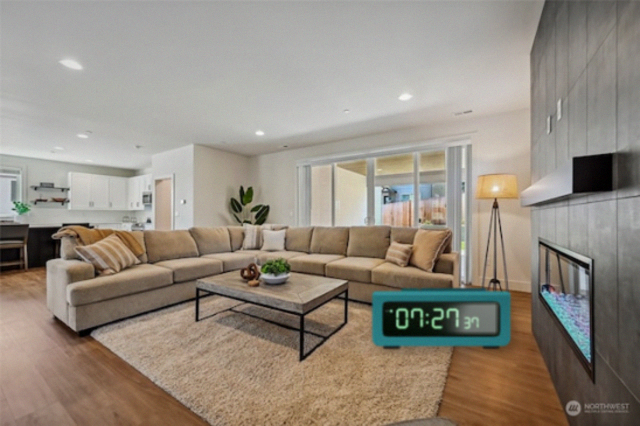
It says 7:27:37
